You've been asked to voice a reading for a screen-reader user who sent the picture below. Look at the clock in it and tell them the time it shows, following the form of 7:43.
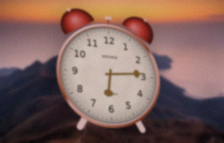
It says 6:14
